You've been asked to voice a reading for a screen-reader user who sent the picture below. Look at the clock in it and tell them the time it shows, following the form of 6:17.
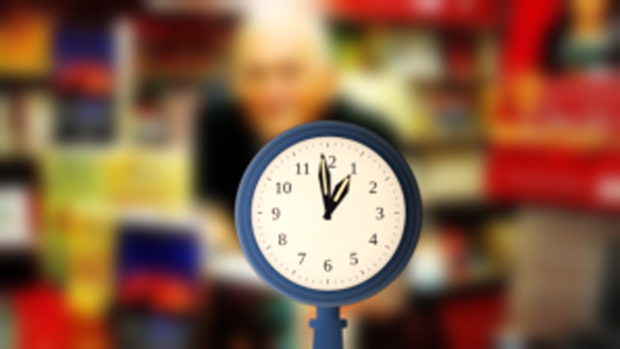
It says 12:59
